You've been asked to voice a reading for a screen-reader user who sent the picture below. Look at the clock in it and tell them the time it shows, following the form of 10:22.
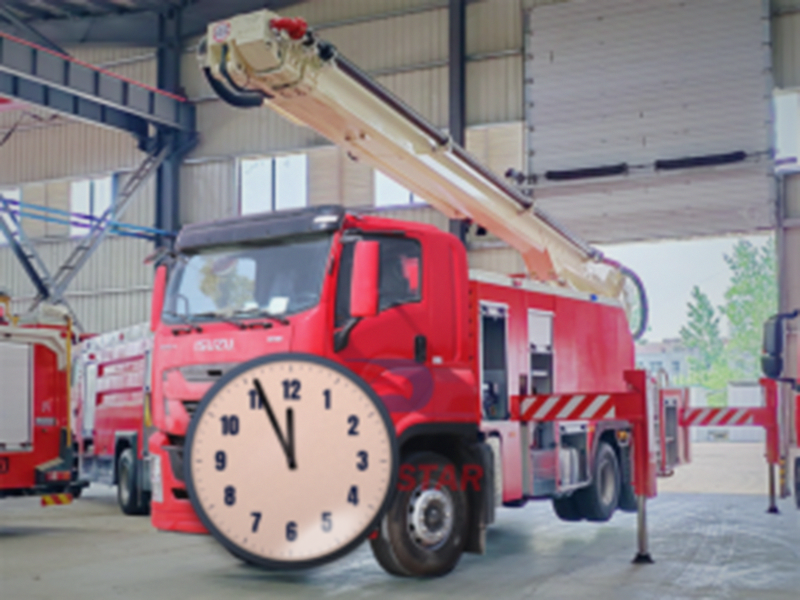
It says 11:56
